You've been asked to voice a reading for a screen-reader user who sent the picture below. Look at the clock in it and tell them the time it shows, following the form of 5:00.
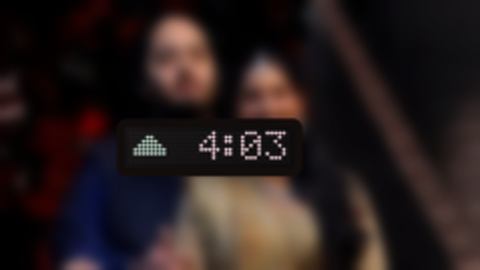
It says 4:03
